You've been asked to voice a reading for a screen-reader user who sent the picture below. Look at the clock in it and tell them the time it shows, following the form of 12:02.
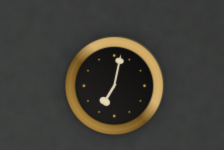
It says 7:02
